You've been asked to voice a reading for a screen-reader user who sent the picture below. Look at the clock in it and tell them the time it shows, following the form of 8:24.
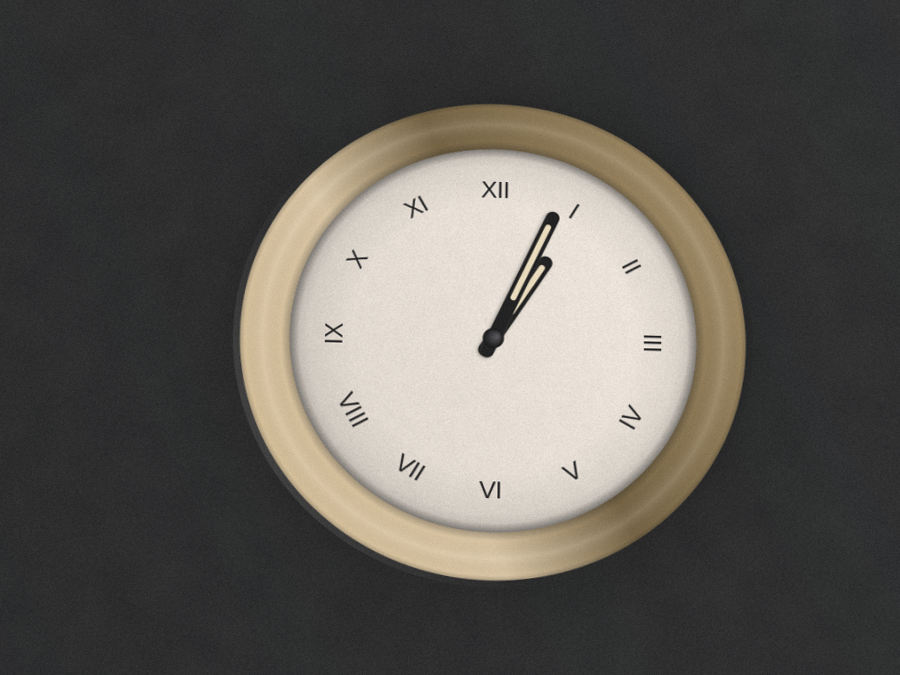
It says 1:04
